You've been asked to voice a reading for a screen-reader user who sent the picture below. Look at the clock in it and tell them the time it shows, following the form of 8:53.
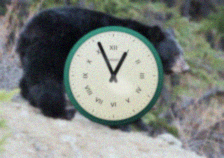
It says 12:56
